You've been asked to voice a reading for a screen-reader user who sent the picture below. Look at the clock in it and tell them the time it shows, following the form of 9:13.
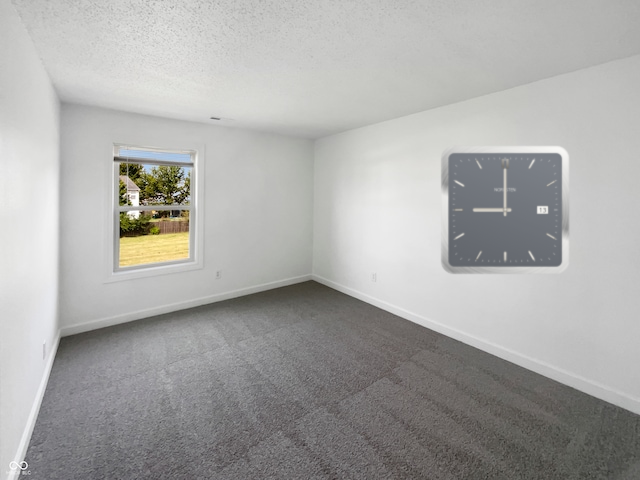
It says 9:00
